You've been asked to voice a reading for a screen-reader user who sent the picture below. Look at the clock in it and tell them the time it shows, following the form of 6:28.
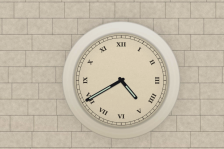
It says 4:40
